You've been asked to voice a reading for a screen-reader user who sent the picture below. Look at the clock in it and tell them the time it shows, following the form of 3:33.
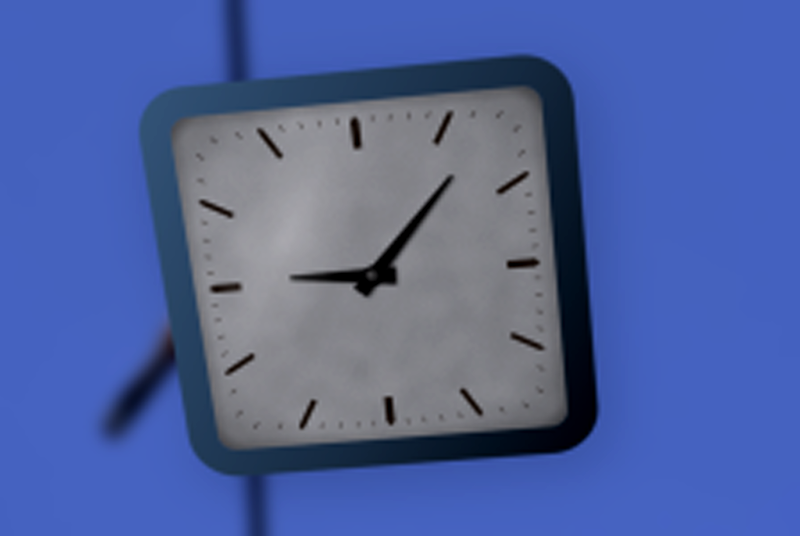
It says 9:07
